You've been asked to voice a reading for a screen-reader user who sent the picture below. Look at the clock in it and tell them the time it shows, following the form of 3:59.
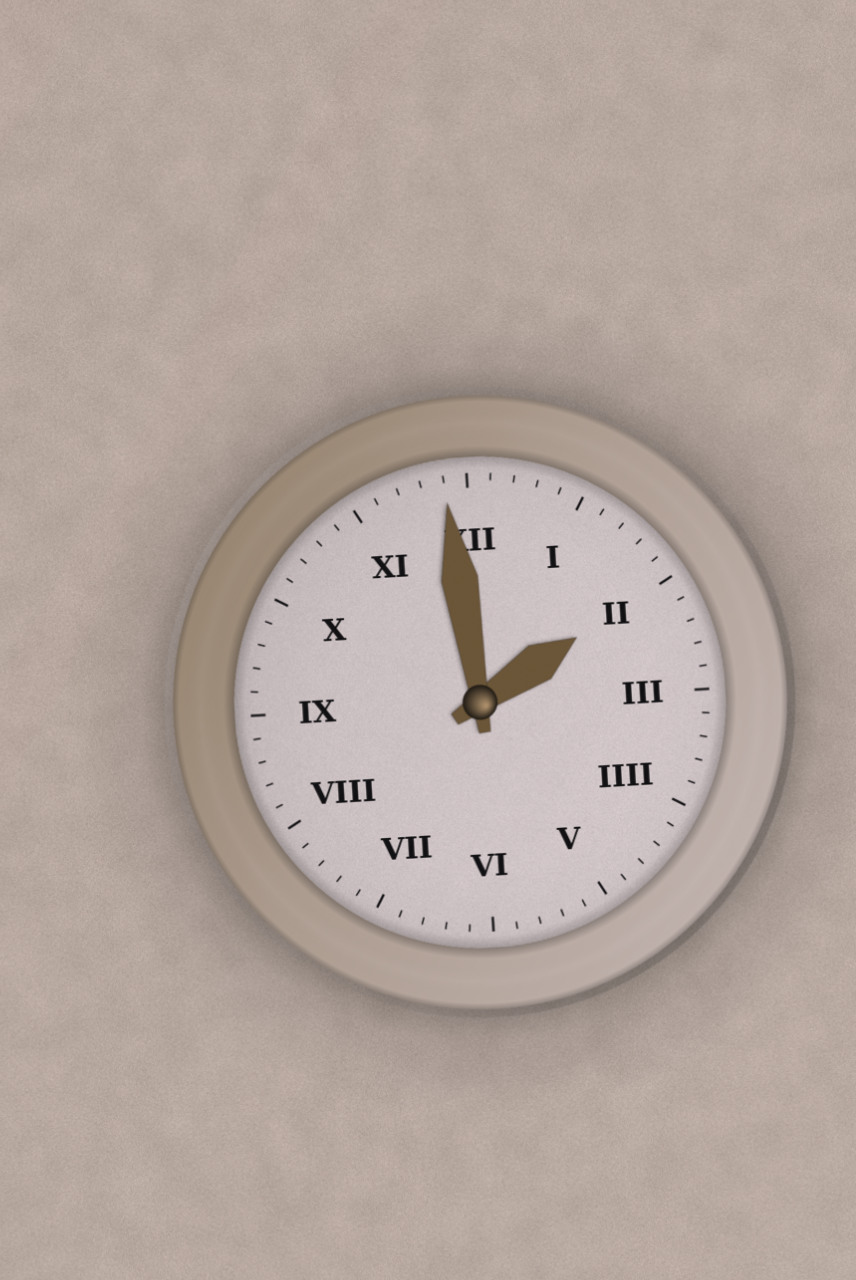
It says 1:59
